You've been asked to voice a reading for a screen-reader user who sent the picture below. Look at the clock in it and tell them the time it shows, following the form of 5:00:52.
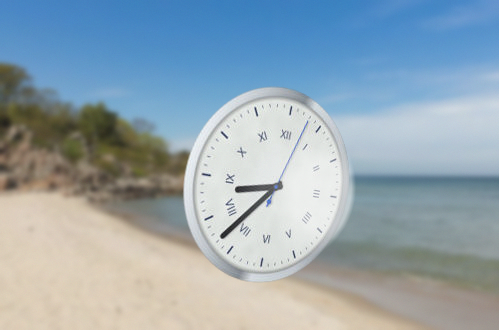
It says 8:37:03
